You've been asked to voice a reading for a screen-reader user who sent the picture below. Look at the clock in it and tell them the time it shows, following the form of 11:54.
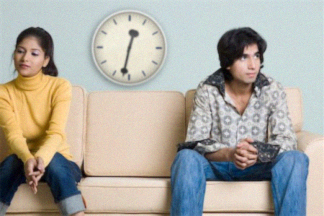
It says 12:32
